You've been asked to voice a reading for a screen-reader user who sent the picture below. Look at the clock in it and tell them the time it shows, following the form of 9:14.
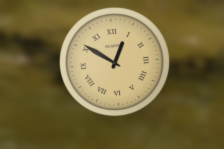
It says 12:51
